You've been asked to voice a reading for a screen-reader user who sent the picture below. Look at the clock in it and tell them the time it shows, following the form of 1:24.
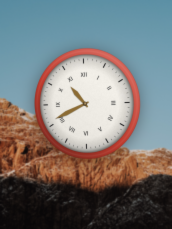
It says 10:41
